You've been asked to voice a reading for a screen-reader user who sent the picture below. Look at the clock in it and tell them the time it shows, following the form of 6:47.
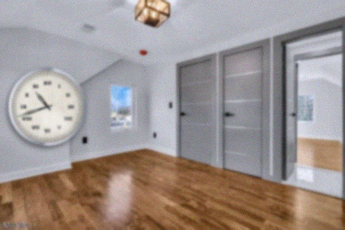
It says 10:42
